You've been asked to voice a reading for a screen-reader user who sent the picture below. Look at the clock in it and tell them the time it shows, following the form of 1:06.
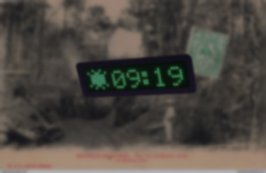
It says 9:19
